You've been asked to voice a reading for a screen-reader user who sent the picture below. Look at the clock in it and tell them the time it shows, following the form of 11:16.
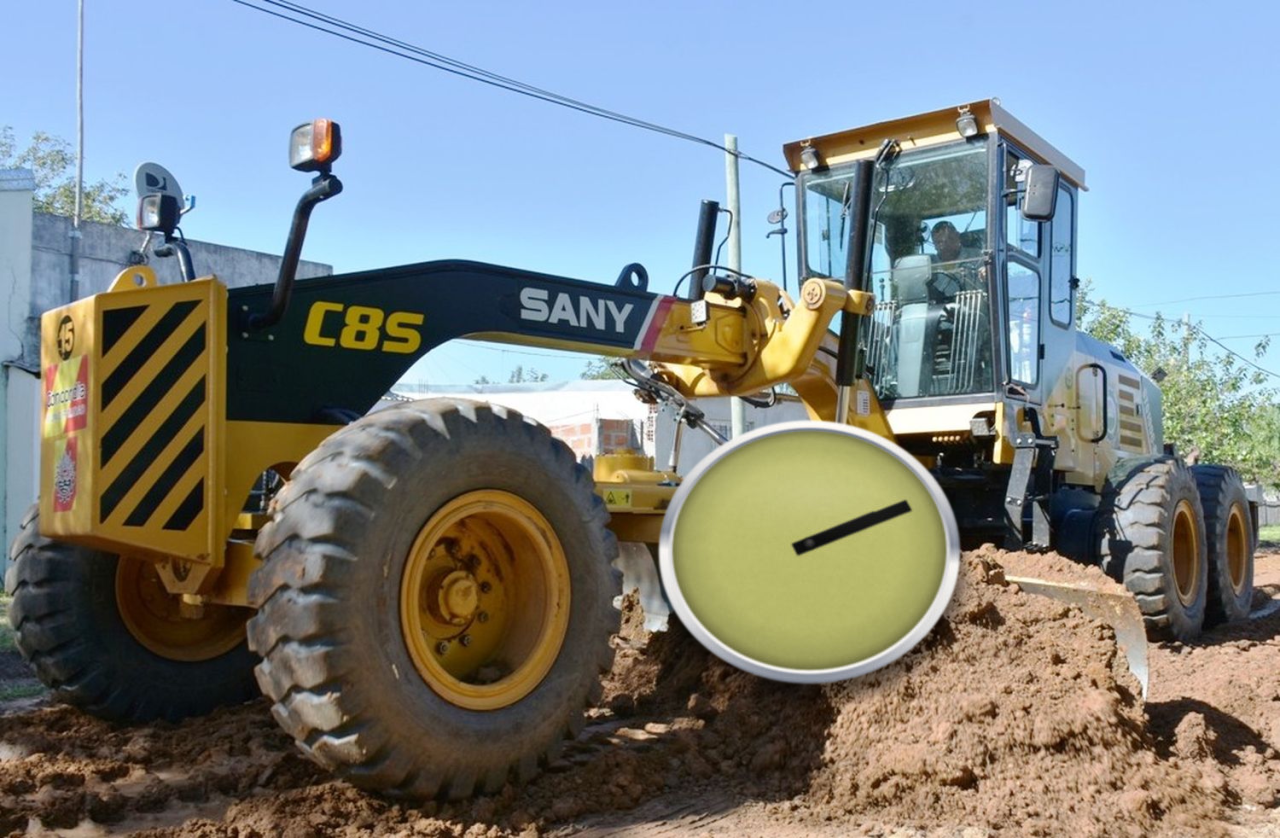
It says 2:11
